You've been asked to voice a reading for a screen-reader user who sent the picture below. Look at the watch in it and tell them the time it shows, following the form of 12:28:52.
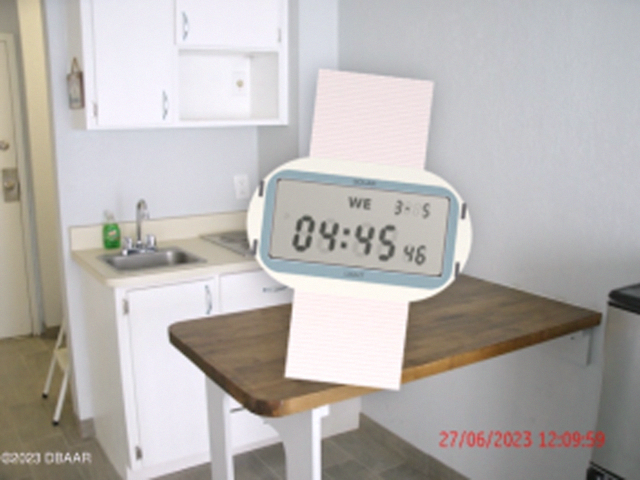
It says 4:45:46
